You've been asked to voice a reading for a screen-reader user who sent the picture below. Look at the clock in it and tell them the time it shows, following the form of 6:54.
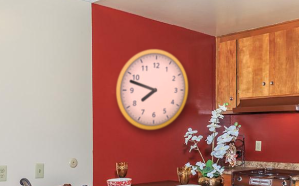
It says 7:48
